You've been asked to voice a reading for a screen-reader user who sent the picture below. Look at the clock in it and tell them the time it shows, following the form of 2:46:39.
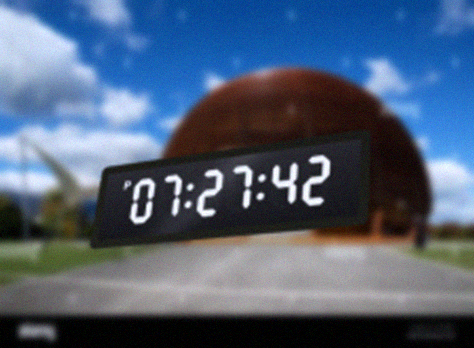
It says 7:27:42
